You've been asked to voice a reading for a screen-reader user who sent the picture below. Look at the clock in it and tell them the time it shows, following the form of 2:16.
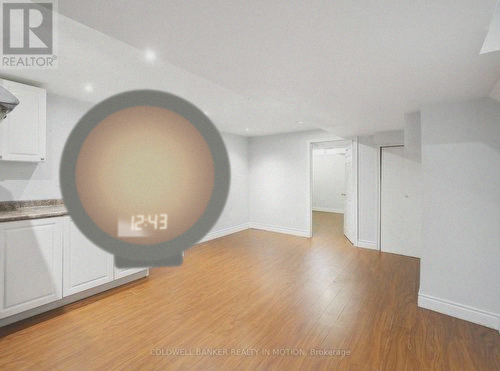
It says 12:43
